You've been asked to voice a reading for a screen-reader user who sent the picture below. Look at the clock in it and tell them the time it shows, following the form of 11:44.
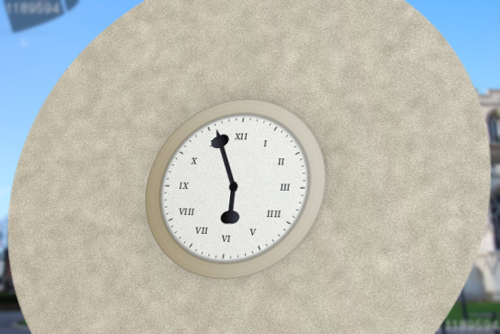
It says 5:56
